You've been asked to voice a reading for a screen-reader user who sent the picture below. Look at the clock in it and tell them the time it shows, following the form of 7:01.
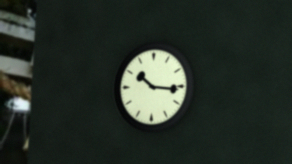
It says 10:16
